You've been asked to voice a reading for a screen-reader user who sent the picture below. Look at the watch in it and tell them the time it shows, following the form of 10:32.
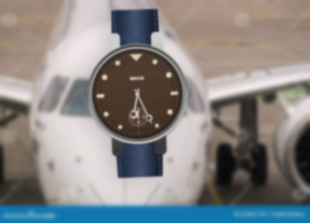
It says 6:26
